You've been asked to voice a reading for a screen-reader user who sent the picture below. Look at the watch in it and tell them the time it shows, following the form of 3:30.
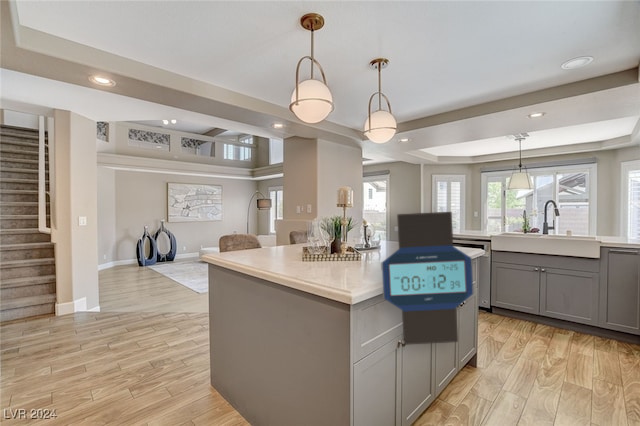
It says 0:12
